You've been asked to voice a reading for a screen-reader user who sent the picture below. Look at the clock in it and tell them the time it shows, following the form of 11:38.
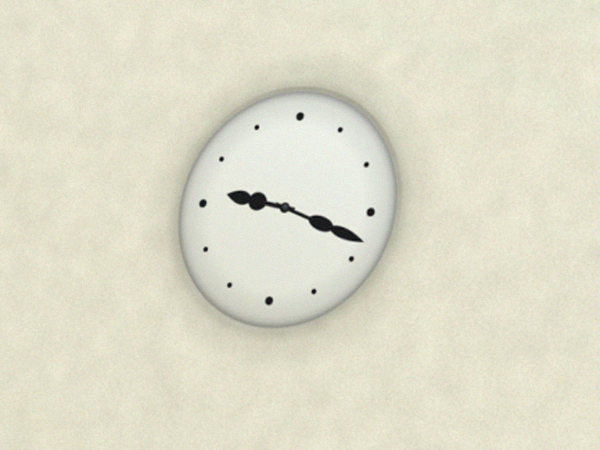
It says 9:18
